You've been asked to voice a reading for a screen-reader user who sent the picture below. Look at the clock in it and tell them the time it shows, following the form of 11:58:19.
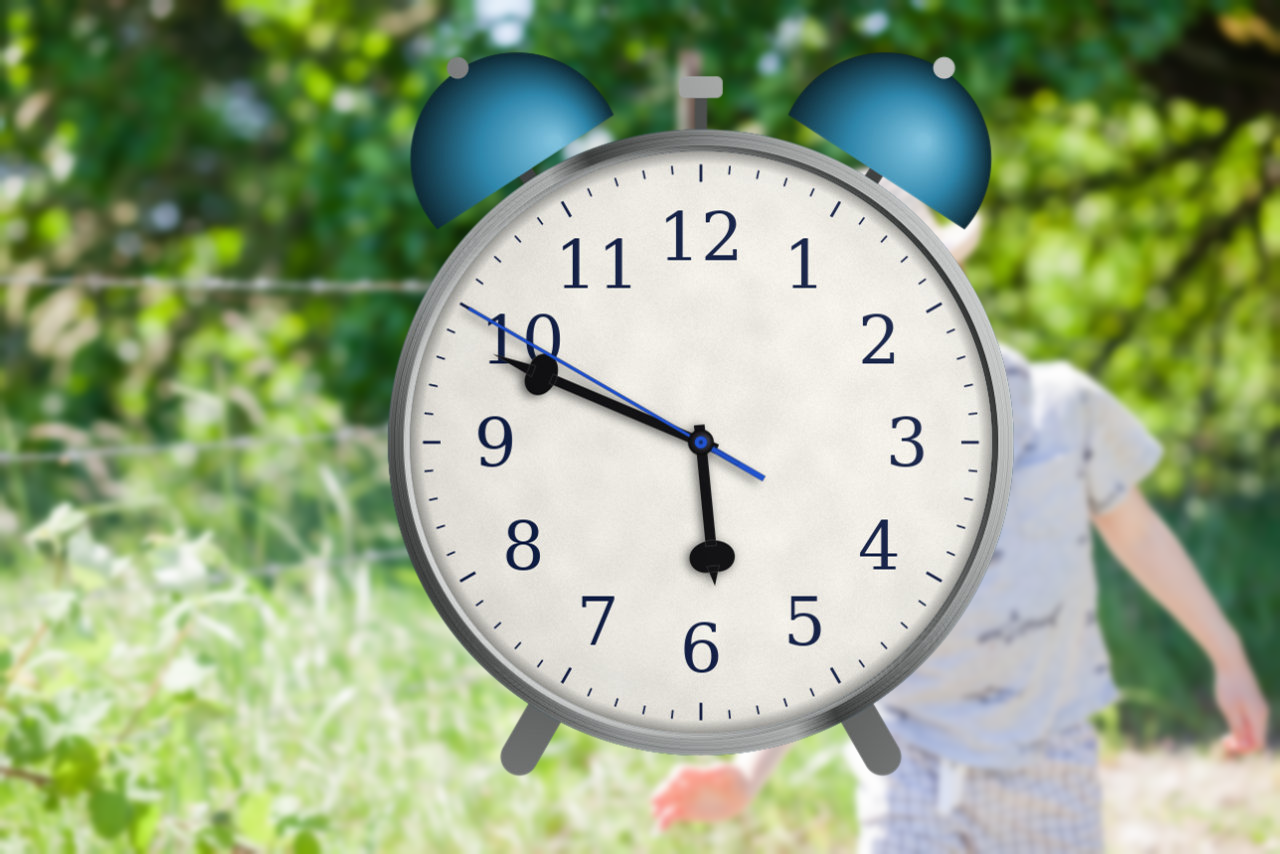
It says 5:48:50
